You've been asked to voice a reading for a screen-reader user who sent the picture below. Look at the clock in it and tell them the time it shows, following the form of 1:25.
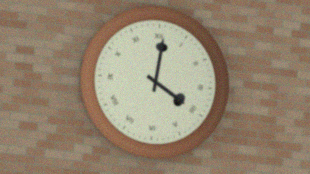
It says 4:01
